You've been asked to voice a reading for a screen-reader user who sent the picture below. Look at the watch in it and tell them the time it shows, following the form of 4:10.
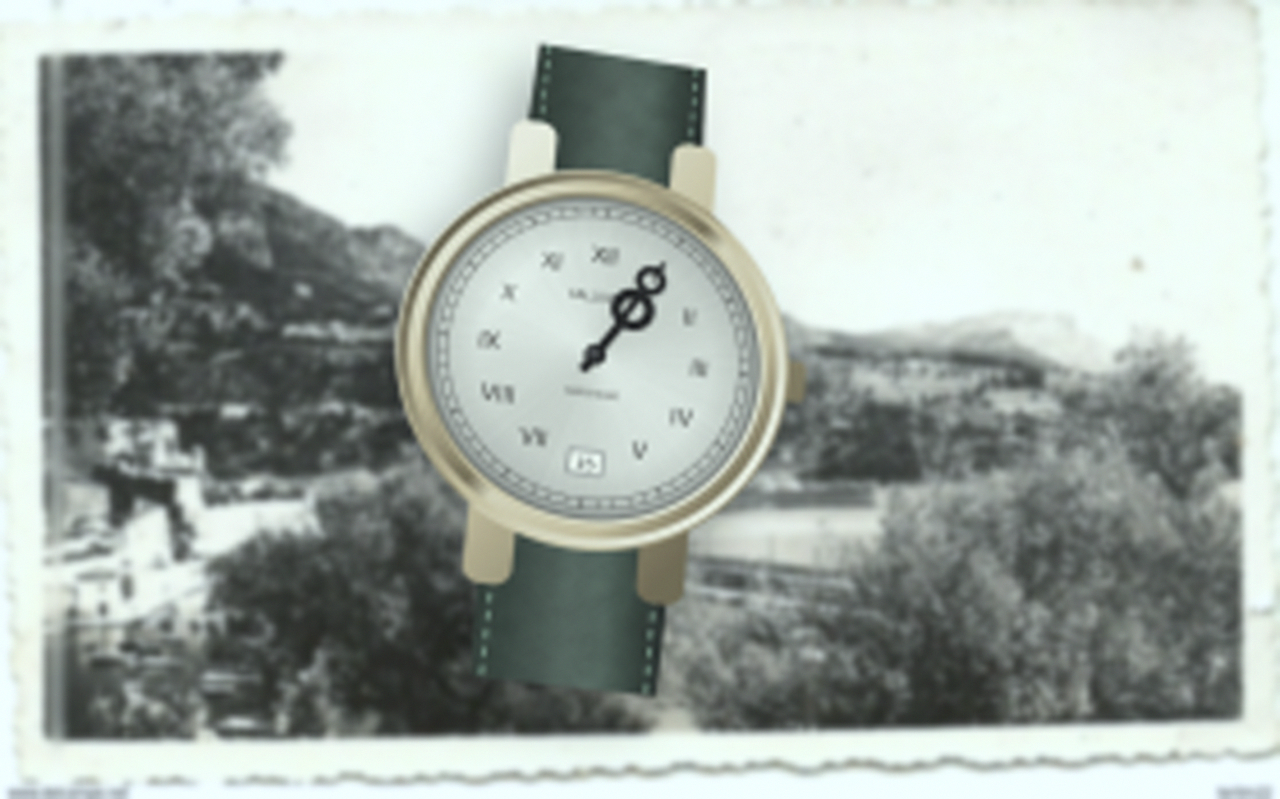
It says 1:05
